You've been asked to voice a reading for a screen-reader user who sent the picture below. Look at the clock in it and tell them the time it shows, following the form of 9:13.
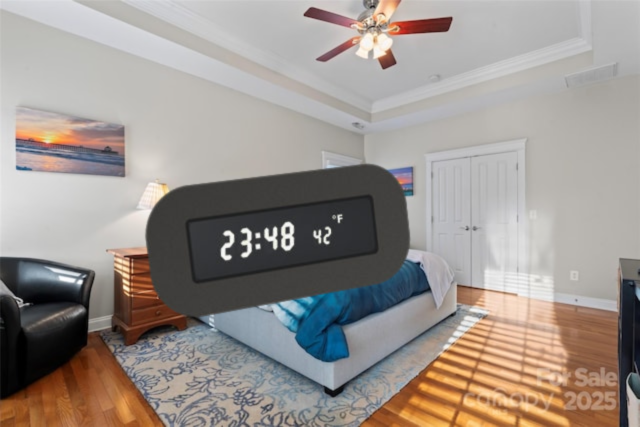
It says 23:48
